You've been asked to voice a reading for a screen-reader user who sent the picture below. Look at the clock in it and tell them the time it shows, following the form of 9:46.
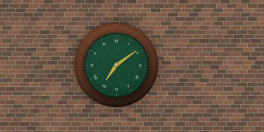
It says 7:09
